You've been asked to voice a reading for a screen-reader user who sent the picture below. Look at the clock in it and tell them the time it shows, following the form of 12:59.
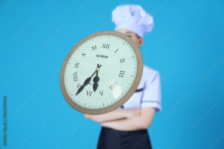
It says 5:34
